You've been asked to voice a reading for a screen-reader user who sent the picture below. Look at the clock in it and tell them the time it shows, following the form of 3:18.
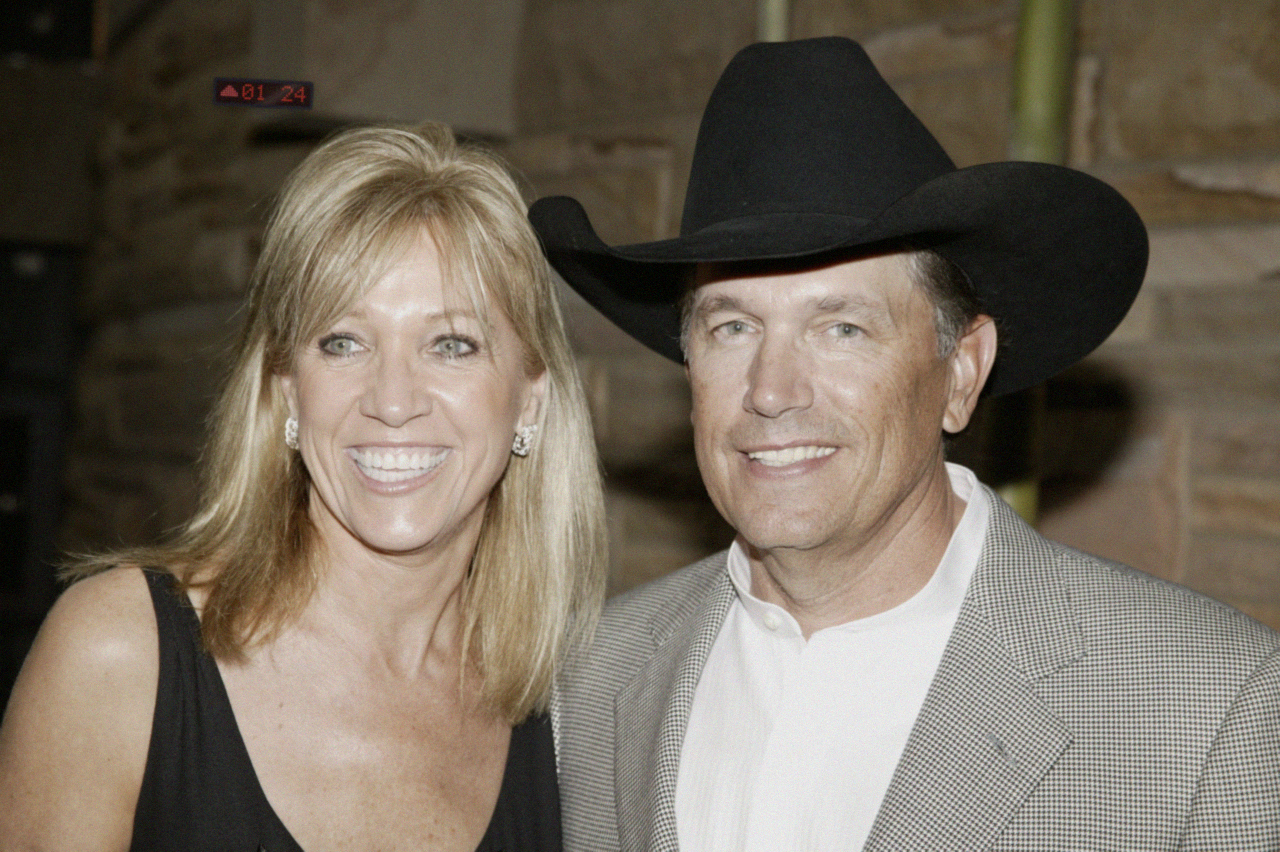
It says 1:24
